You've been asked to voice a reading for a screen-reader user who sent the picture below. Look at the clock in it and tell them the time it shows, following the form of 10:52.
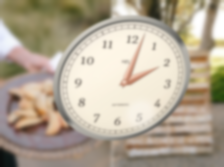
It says 2:02
